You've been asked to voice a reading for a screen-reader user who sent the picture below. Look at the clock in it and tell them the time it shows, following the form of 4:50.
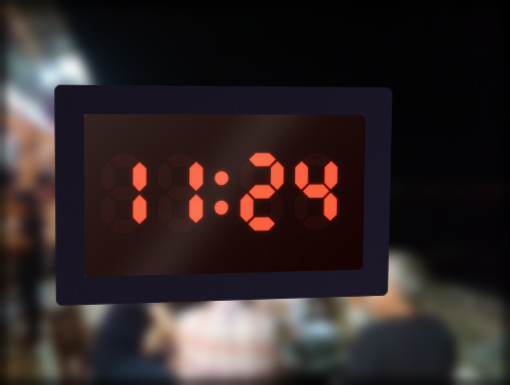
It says 11:24
